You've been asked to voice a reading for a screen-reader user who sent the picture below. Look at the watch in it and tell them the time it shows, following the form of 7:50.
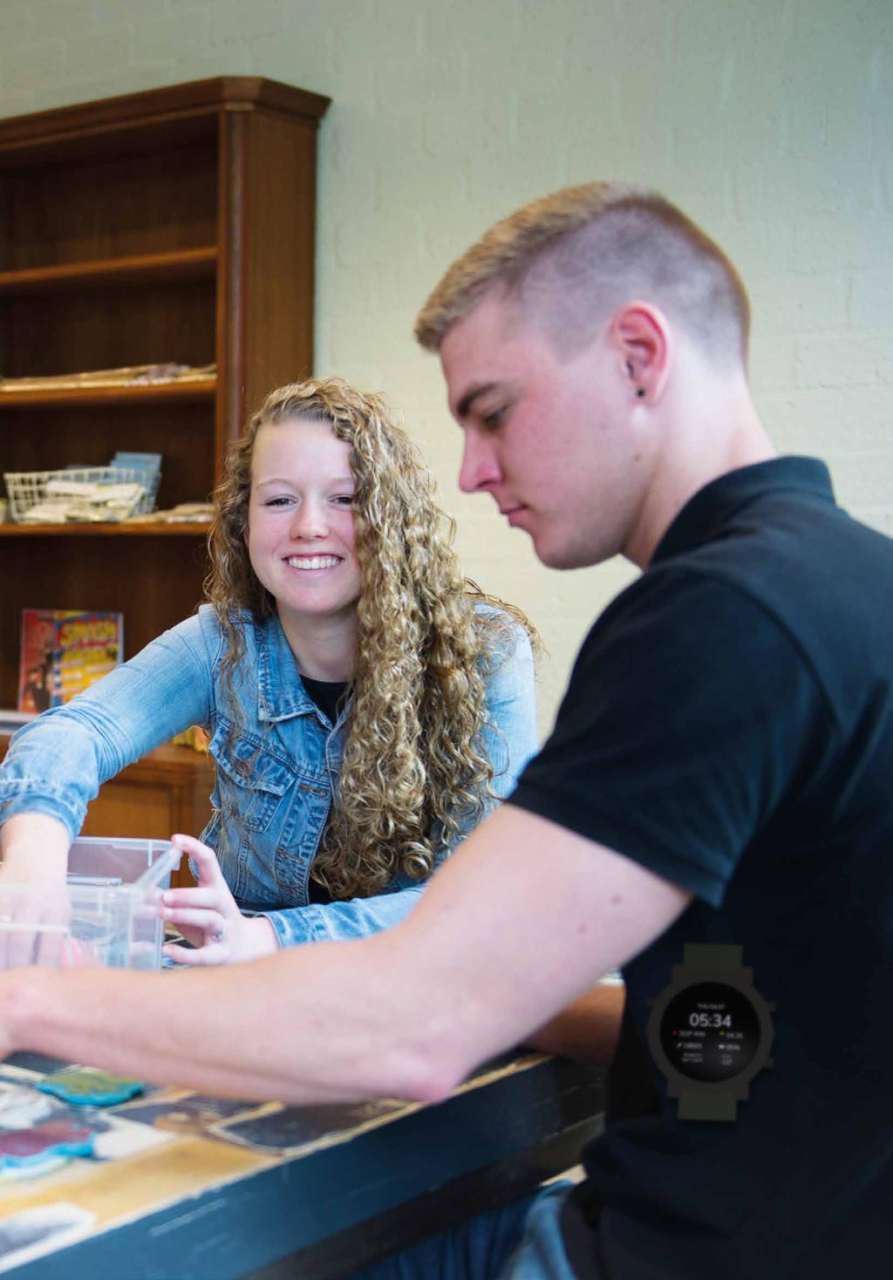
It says 5:34
